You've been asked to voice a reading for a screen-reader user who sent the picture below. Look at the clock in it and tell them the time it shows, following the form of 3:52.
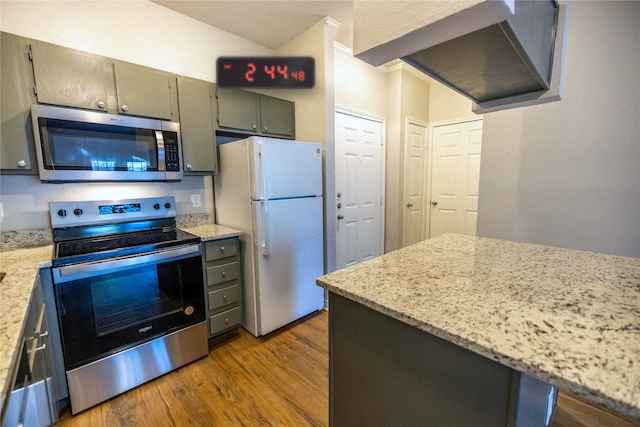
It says 2:44
